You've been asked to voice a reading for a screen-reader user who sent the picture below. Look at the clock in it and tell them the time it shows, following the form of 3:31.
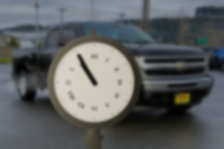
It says 10:55
